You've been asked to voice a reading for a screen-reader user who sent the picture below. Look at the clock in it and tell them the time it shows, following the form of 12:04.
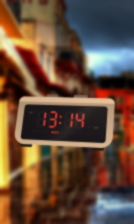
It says 13:14
